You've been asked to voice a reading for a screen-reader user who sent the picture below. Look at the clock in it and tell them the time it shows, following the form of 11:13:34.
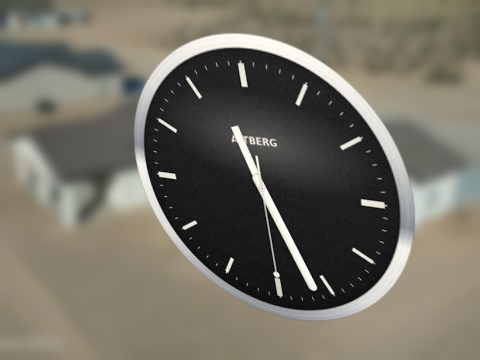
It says 11:26:30
